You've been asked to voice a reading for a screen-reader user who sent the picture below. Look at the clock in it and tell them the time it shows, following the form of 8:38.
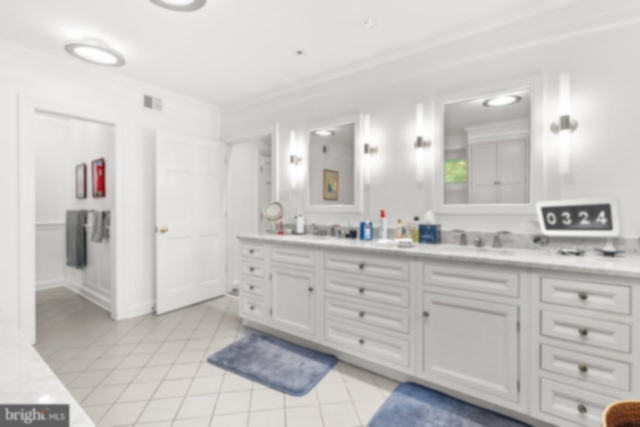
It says 3:24
